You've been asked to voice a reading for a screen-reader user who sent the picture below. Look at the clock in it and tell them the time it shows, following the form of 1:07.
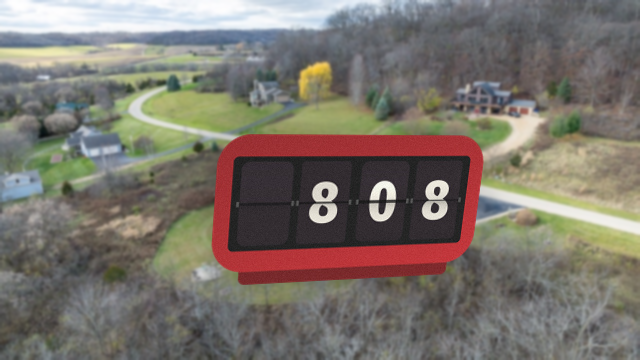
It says 8:08
